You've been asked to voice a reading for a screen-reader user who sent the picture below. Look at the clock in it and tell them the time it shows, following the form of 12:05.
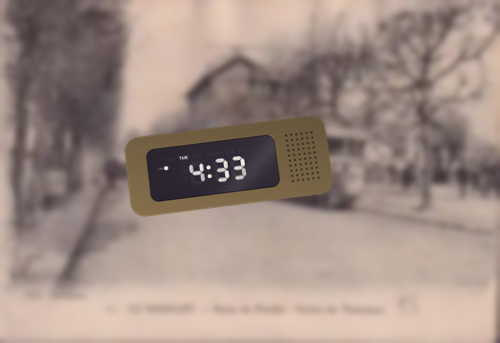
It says 4:33
